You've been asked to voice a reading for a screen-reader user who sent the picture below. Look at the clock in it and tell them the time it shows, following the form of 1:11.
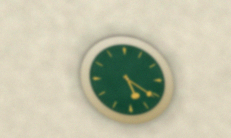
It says 5:21
